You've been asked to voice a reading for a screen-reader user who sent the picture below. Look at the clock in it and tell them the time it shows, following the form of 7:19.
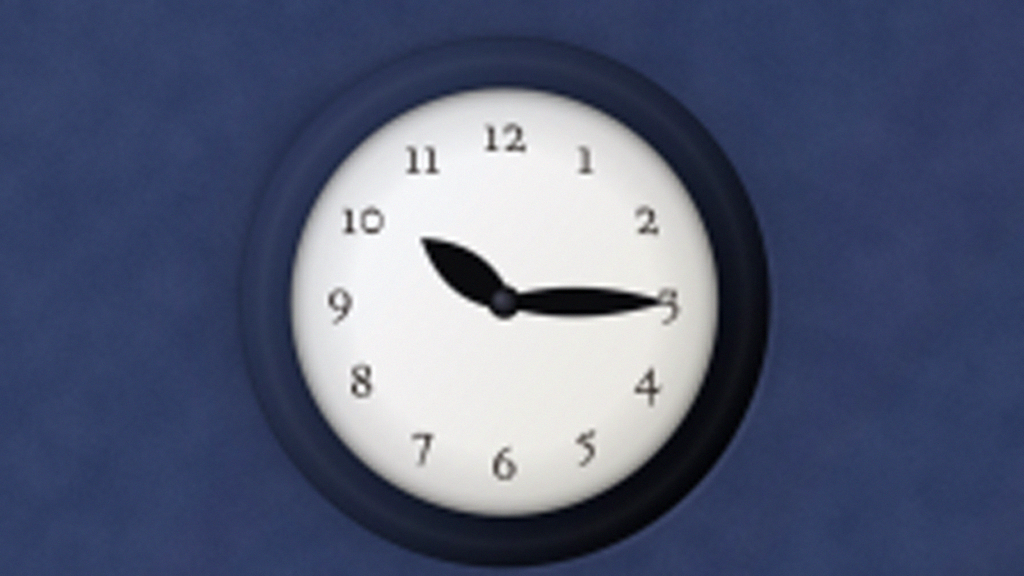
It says 10:15
